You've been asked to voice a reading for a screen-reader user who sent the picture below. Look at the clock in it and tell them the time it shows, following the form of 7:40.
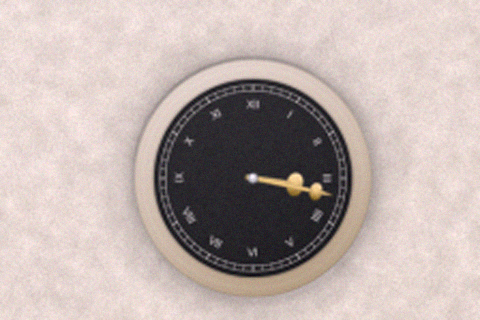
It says 3:17
